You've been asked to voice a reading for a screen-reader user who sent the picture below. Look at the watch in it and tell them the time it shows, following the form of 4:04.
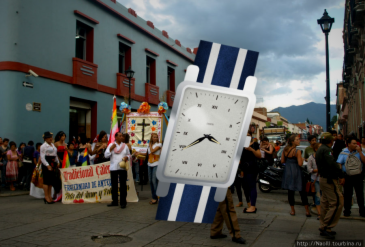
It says 3:39
